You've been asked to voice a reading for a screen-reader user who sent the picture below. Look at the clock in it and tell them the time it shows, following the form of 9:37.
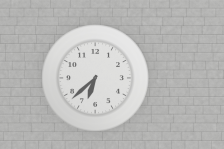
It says 6:38
